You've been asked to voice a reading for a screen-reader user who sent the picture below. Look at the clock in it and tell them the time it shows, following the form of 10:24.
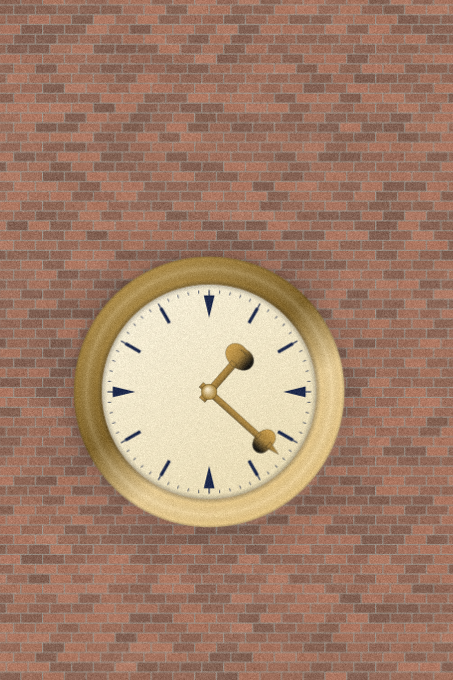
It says 1:22
